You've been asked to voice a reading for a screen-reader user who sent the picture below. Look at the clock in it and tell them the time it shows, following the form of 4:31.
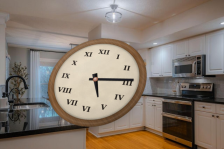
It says 5:14
